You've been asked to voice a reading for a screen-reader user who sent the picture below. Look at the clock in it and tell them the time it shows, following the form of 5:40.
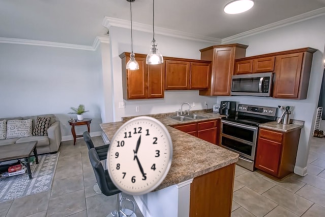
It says 12:25
